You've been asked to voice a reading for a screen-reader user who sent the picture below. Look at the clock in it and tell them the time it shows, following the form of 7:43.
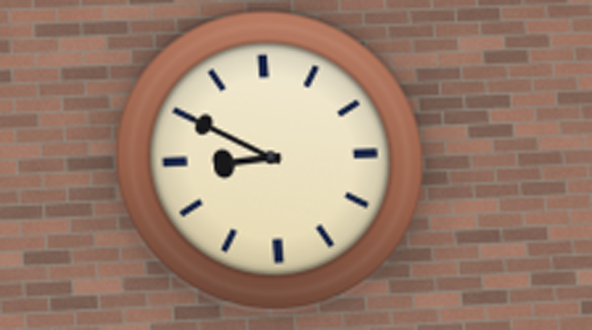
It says 8:50
